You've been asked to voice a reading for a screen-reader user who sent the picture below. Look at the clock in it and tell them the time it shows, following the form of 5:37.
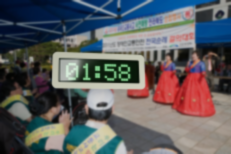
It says 1:58
